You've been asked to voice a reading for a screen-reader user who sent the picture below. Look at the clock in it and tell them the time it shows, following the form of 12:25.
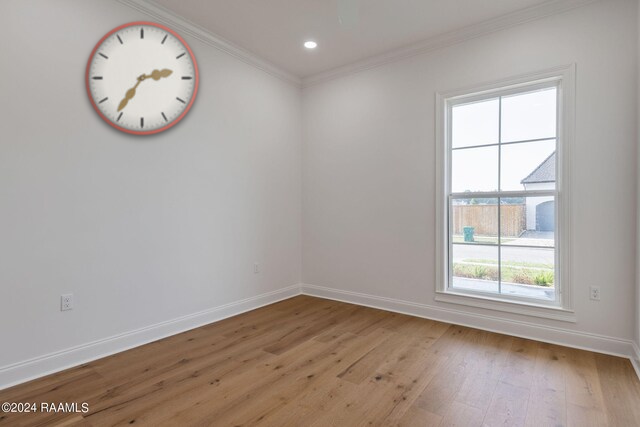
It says 2:36
